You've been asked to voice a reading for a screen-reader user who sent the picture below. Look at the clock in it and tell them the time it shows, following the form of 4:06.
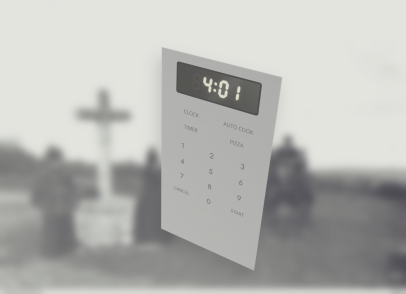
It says 4:01
